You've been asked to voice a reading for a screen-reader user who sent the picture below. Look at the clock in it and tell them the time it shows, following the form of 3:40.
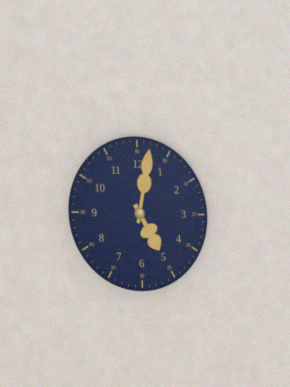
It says 5:02
